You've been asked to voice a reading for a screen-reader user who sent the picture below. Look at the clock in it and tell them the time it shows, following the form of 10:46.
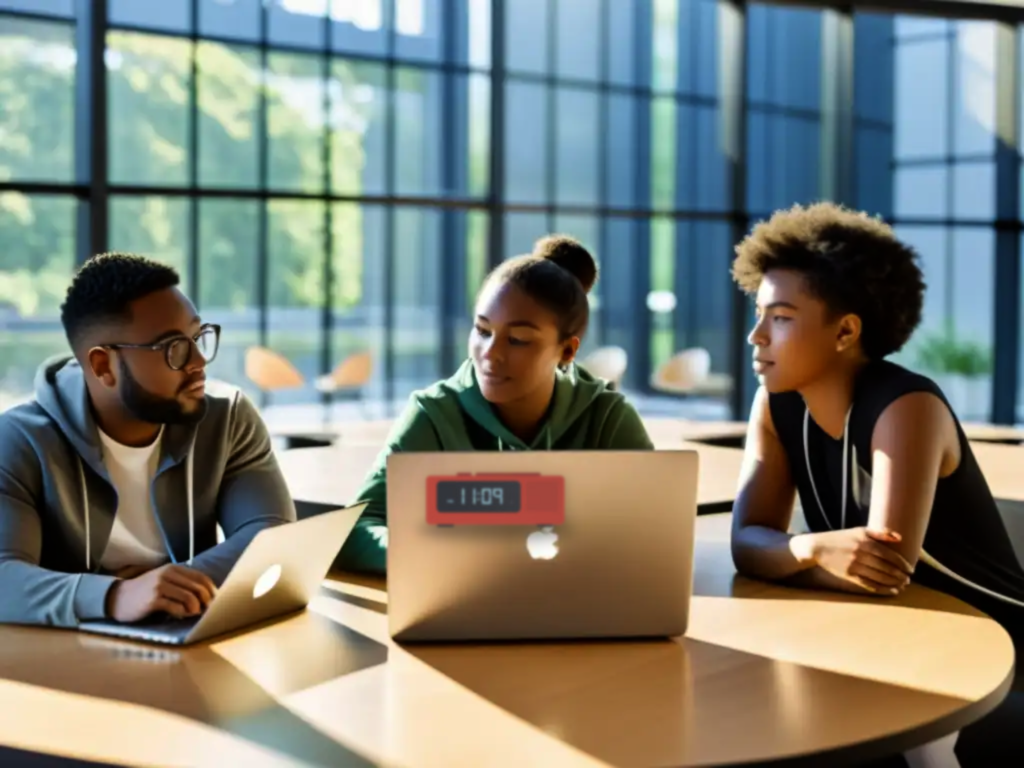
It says 11:09
